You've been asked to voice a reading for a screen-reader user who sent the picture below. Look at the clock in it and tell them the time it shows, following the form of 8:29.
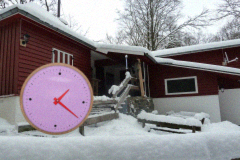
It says 1:21
